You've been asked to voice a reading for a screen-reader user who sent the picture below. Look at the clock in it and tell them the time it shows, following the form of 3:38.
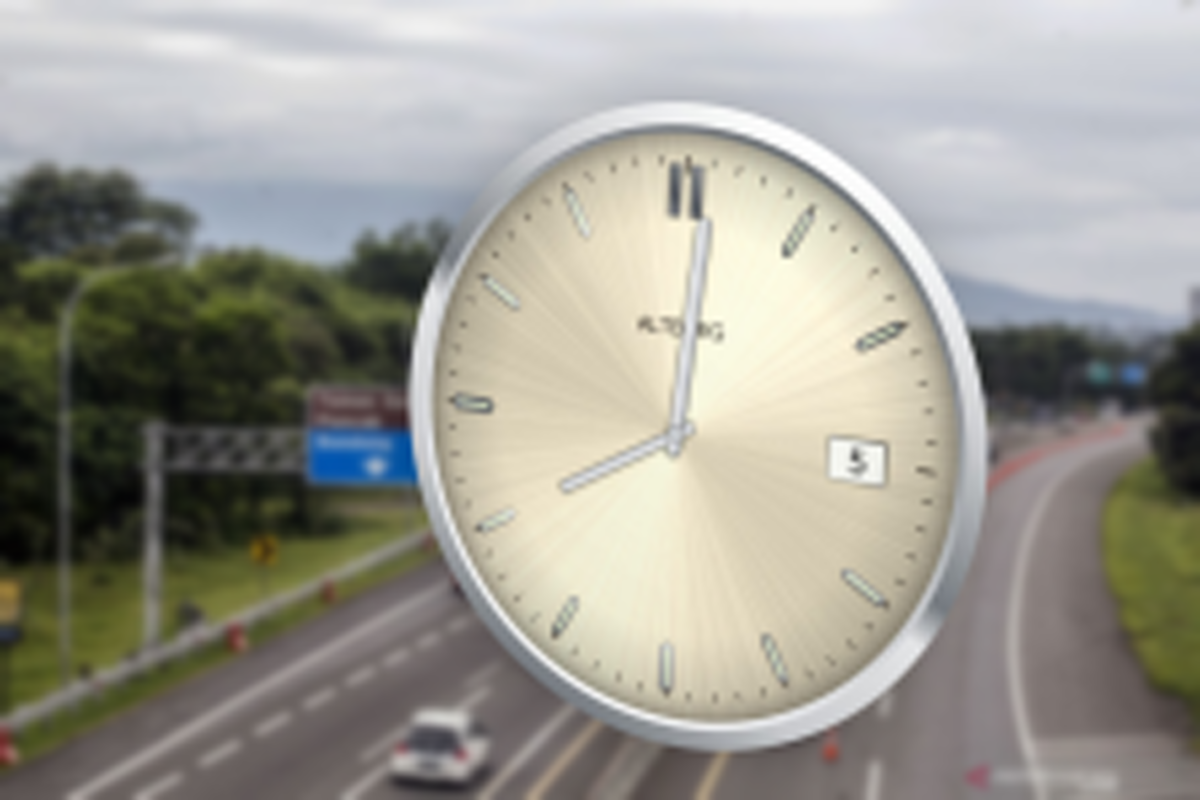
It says 8:01
